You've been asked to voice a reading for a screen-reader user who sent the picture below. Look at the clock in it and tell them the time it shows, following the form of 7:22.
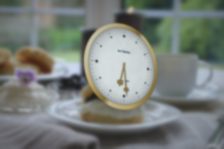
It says 6:29
